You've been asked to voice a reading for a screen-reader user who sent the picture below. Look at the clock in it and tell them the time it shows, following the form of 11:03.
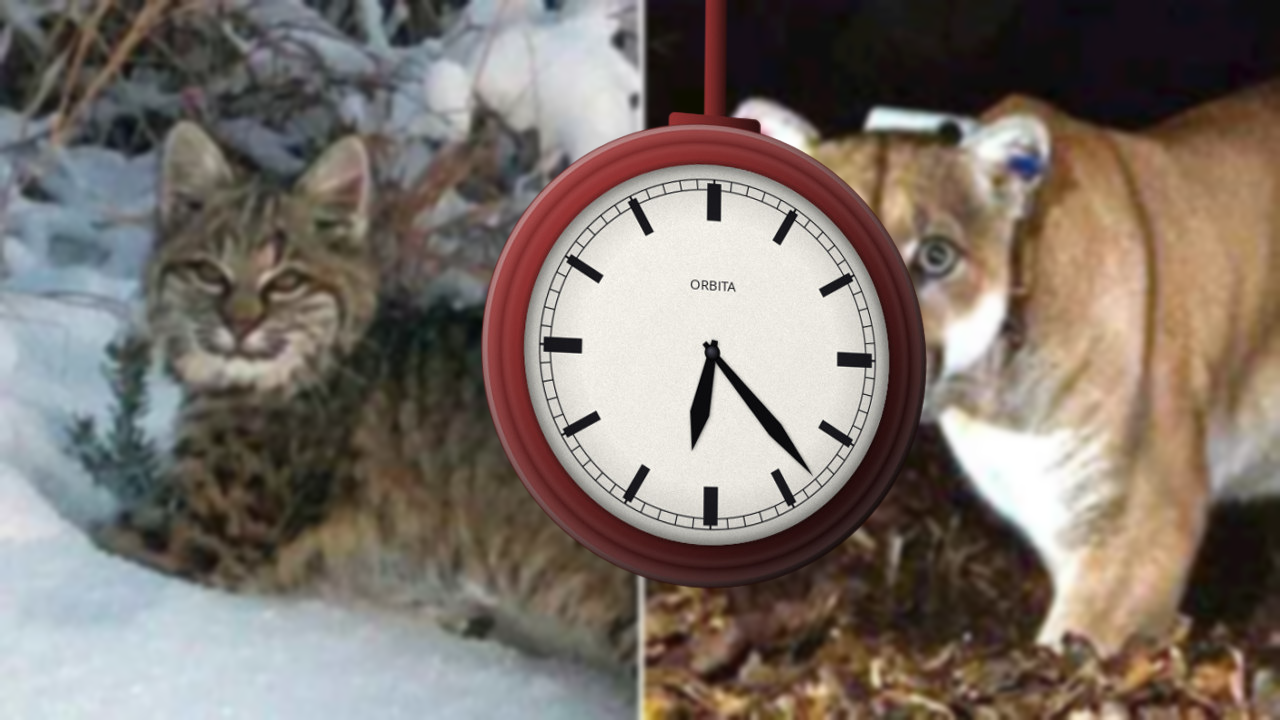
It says 6:23
